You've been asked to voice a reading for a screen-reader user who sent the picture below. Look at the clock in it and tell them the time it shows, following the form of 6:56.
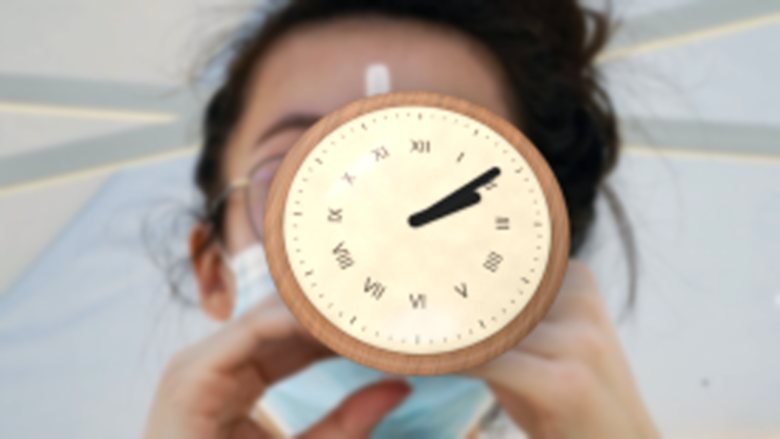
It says 2:09
